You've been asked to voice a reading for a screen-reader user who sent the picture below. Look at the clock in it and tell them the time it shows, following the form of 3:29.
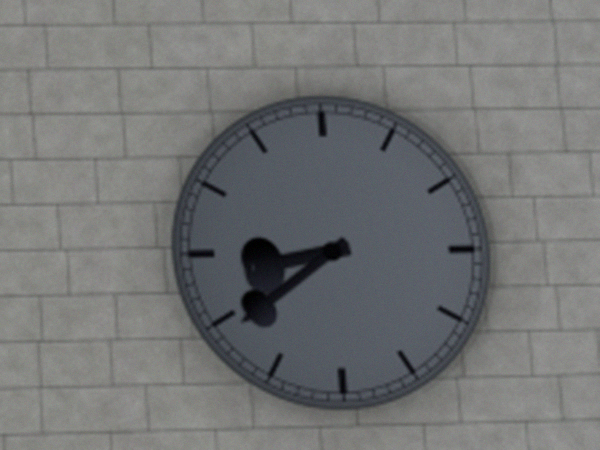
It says 8:39
